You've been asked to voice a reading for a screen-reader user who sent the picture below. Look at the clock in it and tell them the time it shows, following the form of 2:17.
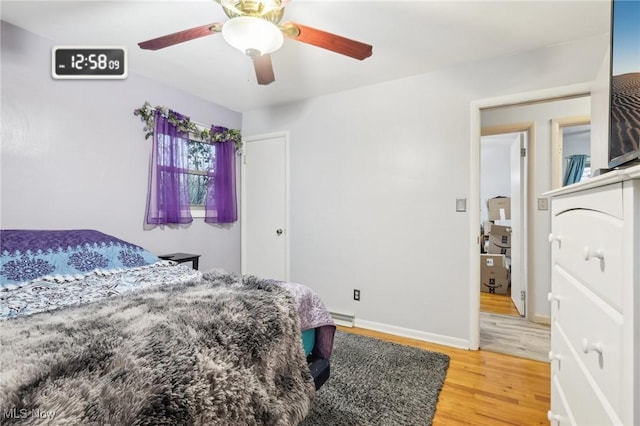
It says 12:58
